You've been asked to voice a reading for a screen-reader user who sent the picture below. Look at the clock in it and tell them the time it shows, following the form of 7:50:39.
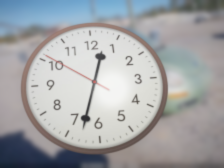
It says 12:32:51
